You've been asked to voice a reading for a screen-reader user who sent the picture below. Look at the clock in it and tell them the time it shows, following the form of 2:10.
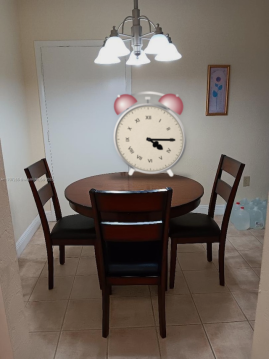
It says 4:15
